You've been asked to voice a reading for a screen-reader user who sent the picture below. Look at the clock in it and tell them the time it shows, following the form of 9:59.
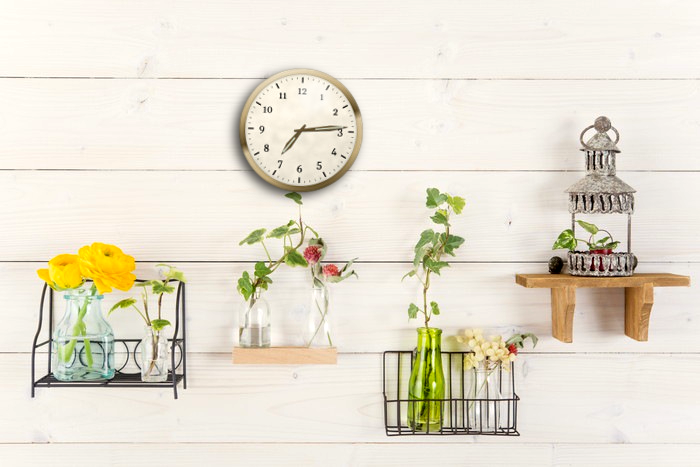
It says 7:14
